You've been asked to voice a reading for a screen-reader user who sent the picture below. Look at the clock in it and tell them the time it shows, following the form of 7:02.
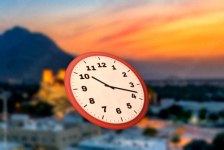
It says 10:18
